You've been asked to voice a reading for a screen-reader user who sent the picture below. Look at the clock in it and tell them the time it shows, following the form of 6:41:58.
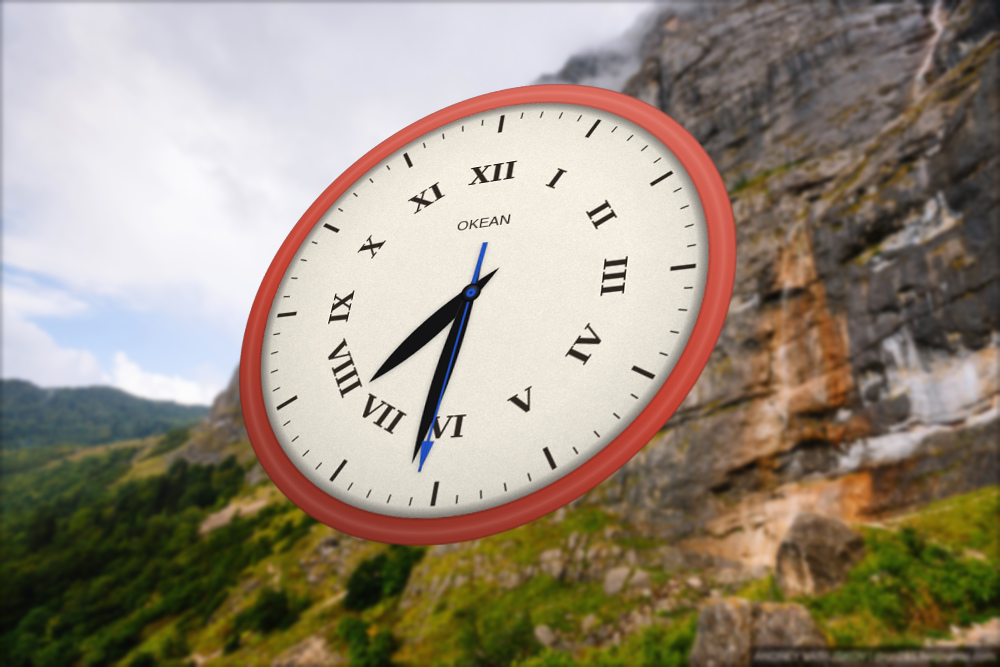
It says 7:31:31
